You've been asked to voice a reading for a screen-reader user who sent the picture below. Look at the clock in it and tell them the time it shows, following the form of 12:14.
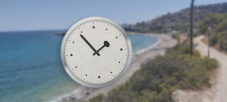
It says 1:54
